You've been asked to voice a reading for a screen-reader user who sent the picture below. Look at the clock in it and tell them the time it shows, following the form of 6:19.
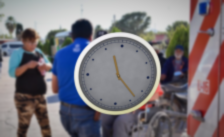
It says 11:23
